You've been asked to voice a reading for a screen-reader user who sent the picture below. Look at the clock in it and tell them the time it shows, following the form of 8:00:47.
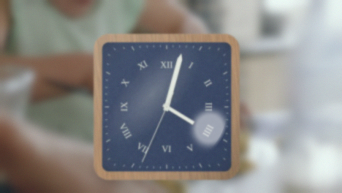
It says 4:02:34
